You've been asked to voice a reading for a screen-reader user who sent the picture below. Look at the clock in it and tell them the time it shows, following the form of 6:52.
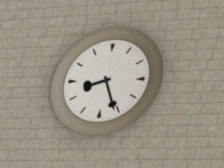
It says 8:26
